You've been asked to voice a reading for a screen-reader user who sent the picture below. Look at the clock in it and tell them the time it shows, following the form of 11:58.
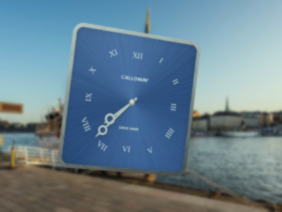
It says 7:37
